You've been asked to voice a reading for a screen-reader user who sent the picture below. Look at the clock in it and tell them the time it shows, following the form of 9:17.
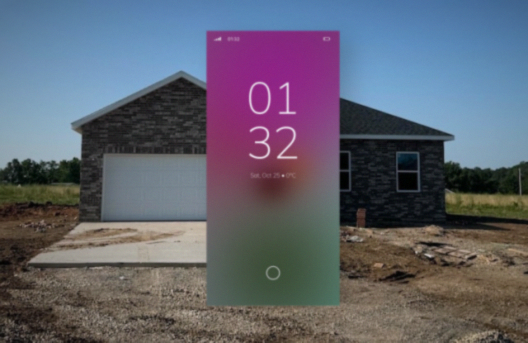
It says 1:32
